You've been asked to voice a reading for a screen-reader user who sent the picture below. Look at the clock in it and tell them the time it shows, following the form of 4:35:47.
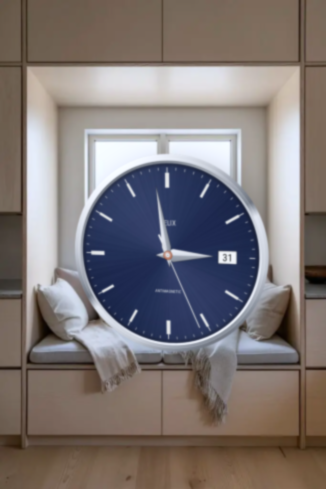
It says 2:58:26
